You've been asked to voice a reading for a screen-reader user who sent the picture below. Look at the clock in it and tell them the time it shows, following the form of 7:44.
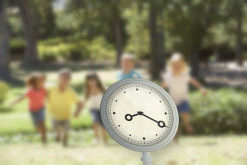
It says 8:20
